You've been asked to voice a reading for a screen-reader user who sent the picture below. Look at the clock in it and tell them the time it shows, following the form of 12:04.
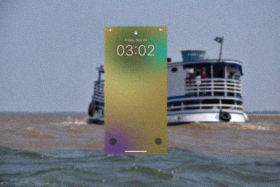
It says 3:02
